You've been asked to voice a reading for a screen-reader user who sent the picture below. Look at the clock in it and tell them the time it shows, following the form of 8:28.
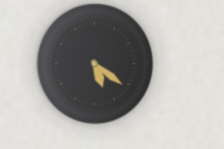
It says 5:21
